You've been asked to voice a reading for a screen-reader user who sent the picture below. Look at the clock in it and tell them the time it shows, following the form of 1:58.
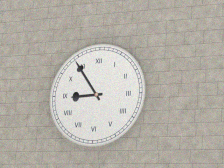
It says 8:54
